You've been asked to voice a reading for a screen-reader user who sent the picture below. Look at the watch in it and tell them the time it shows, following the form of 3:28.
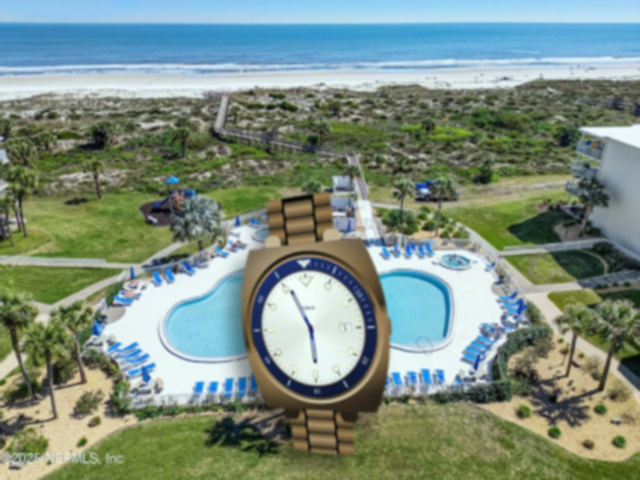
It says 5:56
